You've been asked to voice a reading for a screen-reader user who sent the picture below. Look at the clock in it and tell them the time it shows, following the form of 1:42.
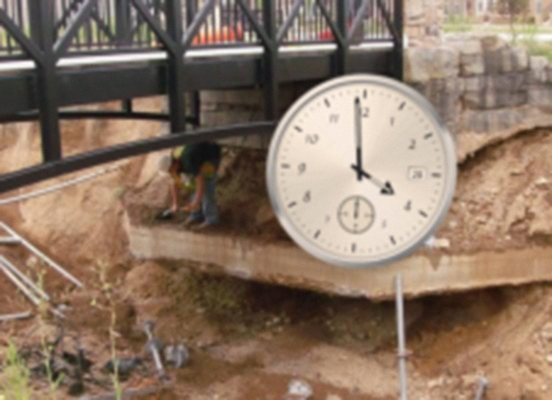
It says 3:59
